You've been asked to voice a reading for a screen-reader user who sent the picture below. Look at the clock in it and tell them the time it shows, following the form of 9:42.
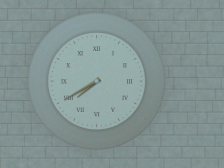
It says 7:40
